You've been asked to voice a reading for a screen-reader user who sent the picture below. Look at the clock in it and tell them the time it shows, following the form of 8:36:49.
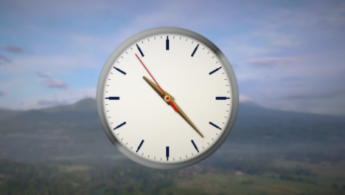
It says 10:22:54
